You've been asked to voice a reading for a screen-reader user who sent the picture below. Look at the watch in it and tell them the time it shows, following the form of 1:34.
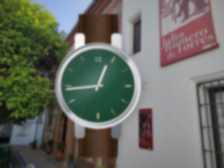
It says 12:44
